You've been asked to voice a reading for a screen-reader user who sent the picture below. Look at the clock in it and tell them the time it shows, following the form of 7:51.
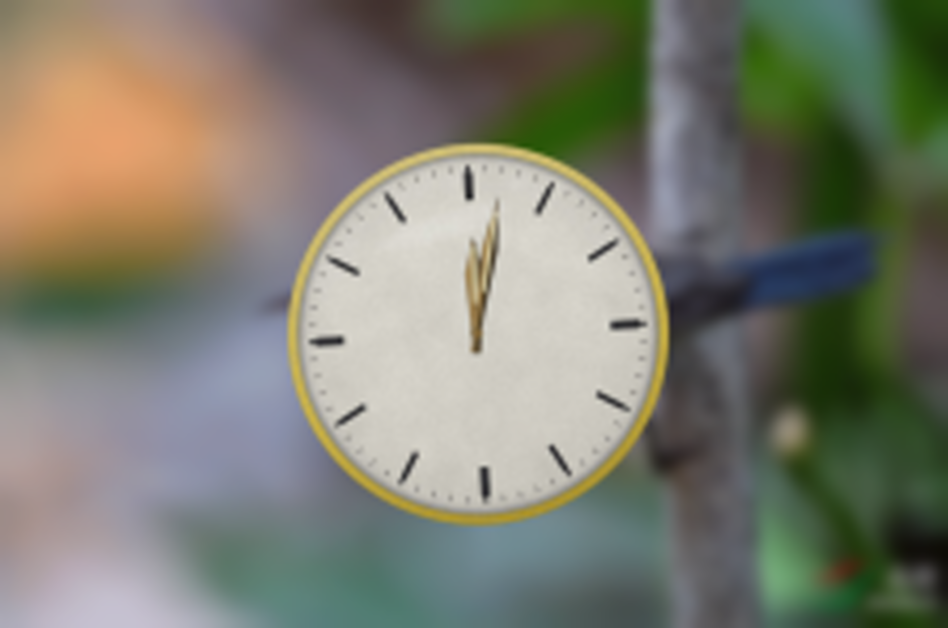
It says 12:02
